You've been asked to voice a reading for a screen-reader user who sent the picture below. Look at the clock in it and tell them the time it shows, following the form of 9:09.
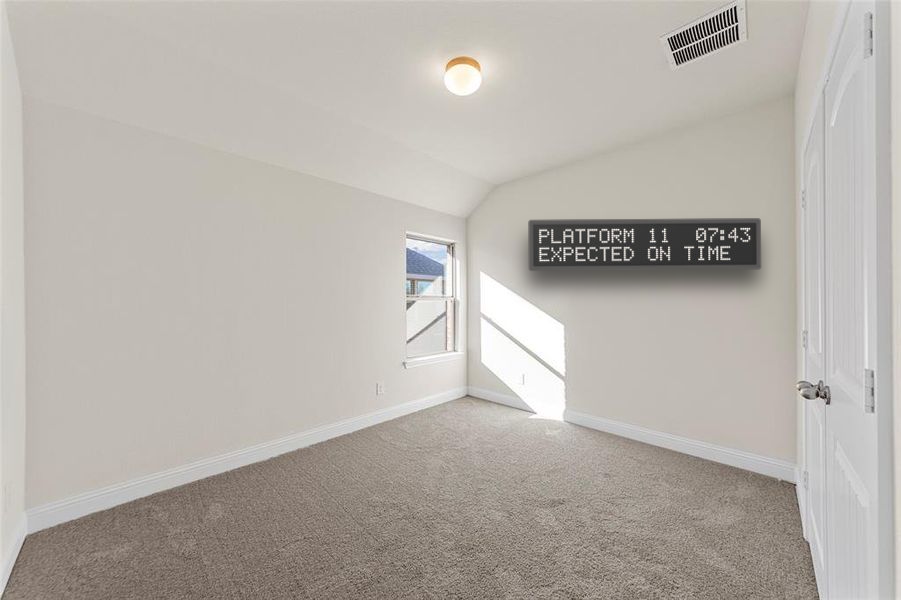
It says 7:43
